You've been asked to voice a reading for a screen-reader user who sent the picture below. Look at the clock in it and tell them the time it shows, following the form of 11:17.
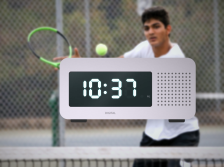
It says 10:37
